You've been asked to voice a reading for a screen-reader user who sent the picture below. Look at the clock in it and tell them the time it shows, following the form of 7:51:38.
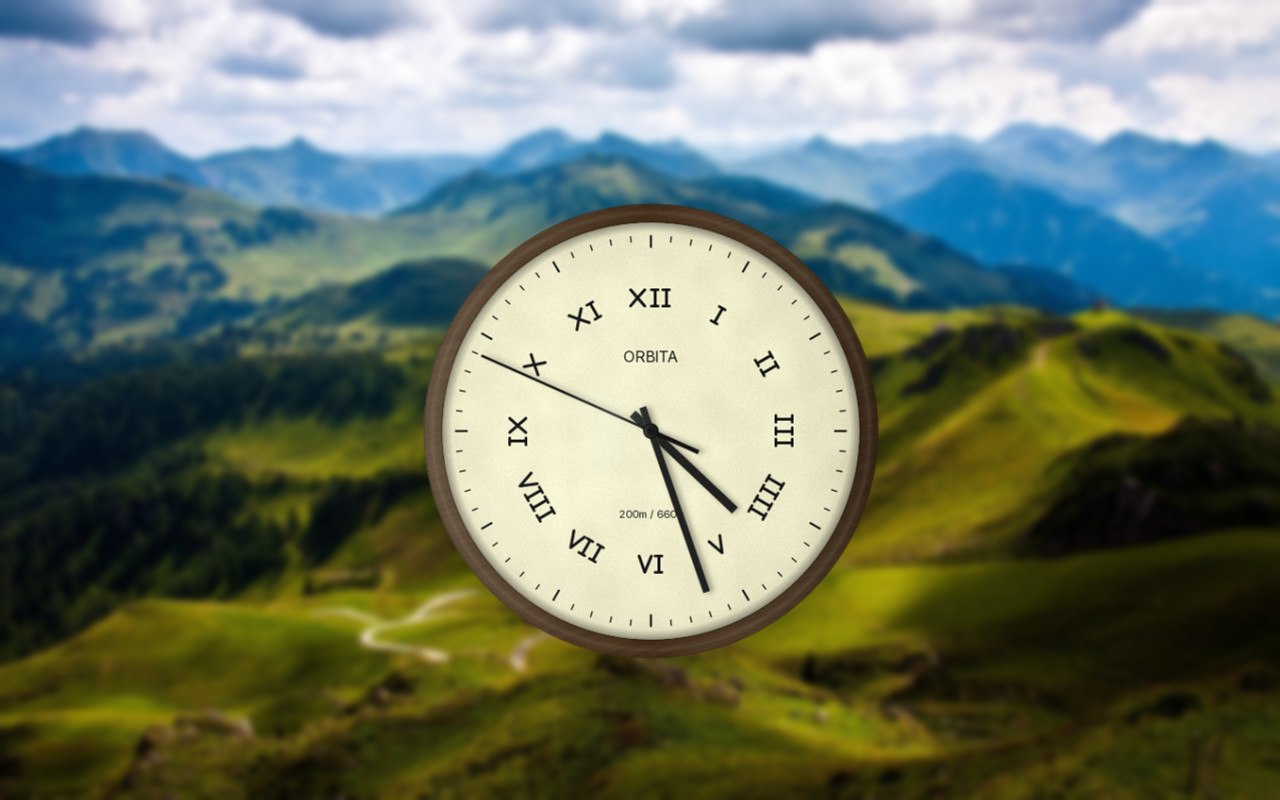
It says 4:26:49
